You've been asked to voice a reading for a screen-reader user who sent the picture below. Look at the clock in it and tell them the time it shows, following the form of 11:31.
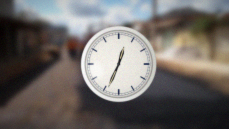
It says 12:34
